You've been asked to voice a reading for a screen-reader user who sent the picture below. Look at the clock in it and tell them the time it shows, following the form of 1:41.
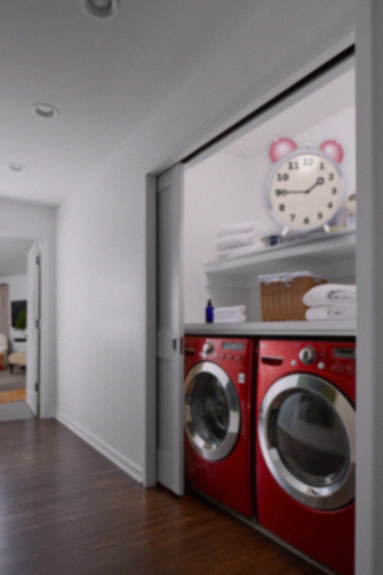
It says 1:45
